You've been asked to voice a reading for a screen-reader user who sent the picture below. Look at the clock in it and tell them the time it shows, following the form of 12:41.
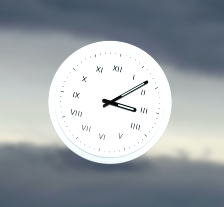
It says 3:08
